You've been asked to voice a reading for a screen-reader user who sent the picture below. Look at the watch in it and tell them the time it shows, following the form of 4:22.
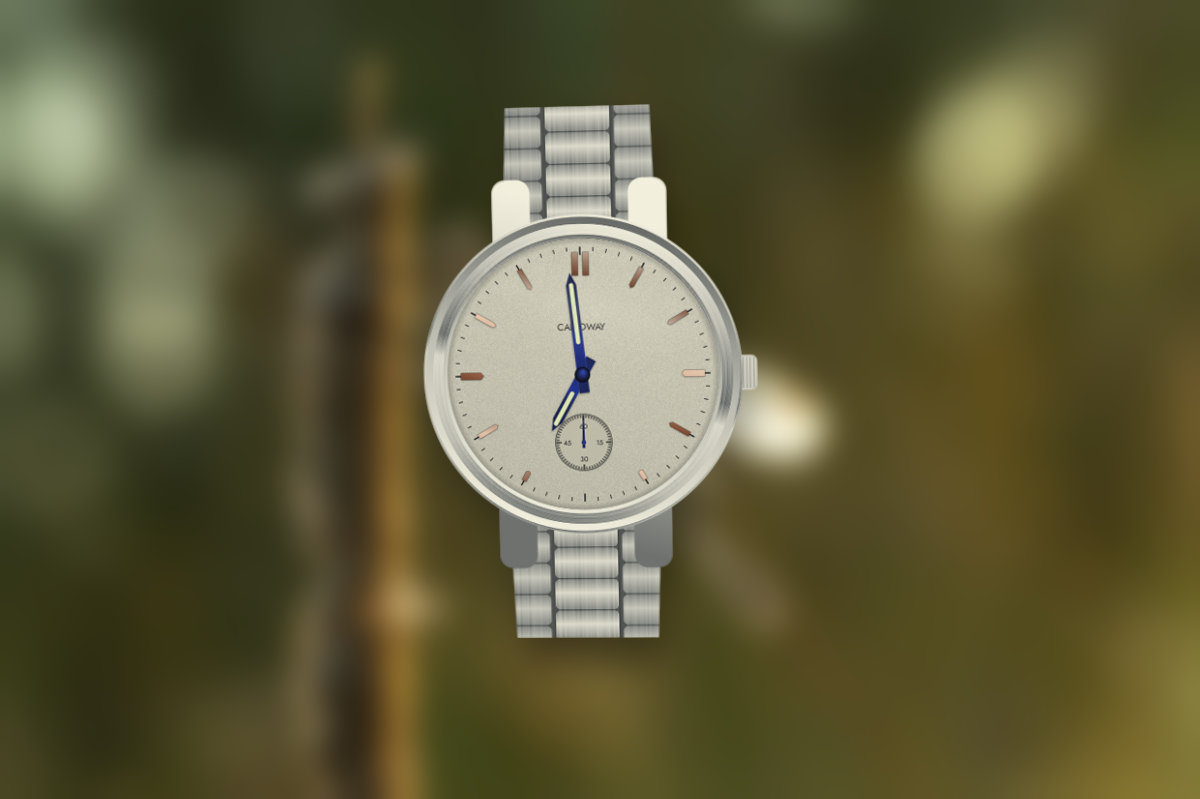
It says 6:59
